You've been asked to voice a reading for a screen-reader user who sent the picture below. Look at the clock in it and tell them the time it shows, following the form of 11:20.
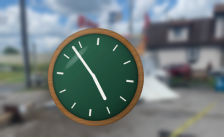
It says 4:53
